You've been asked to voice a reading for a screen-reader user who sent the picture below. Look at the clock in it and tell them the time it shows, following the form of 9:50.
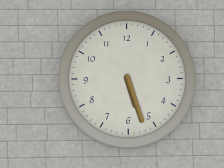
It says 5:27
